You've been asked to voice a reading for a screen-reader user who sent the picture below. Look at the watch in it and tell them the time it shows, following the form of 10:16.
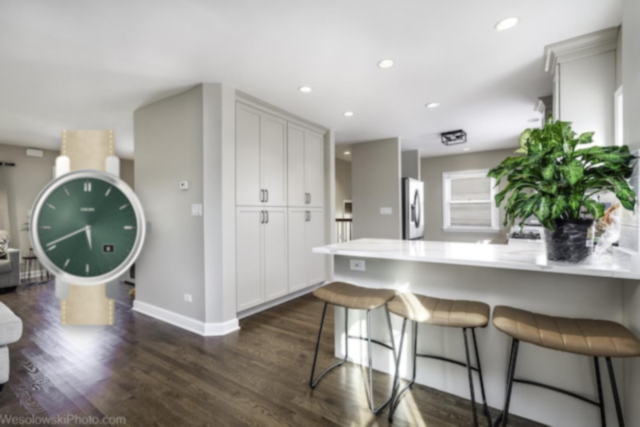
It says 5:41
